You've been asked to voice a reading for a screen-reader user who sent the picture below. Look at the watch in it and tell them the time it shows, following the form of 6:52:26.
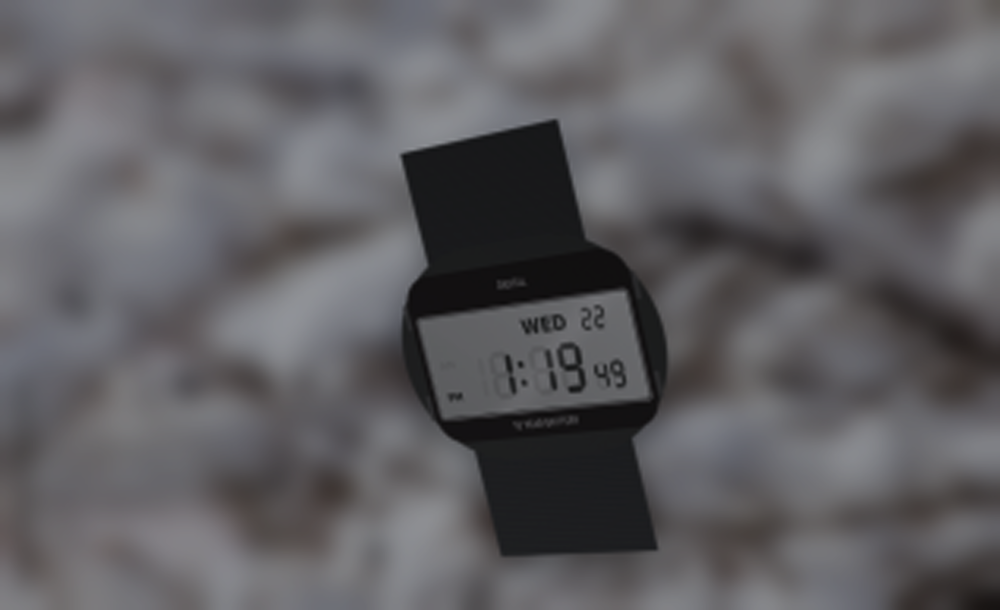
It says 1:19:49
